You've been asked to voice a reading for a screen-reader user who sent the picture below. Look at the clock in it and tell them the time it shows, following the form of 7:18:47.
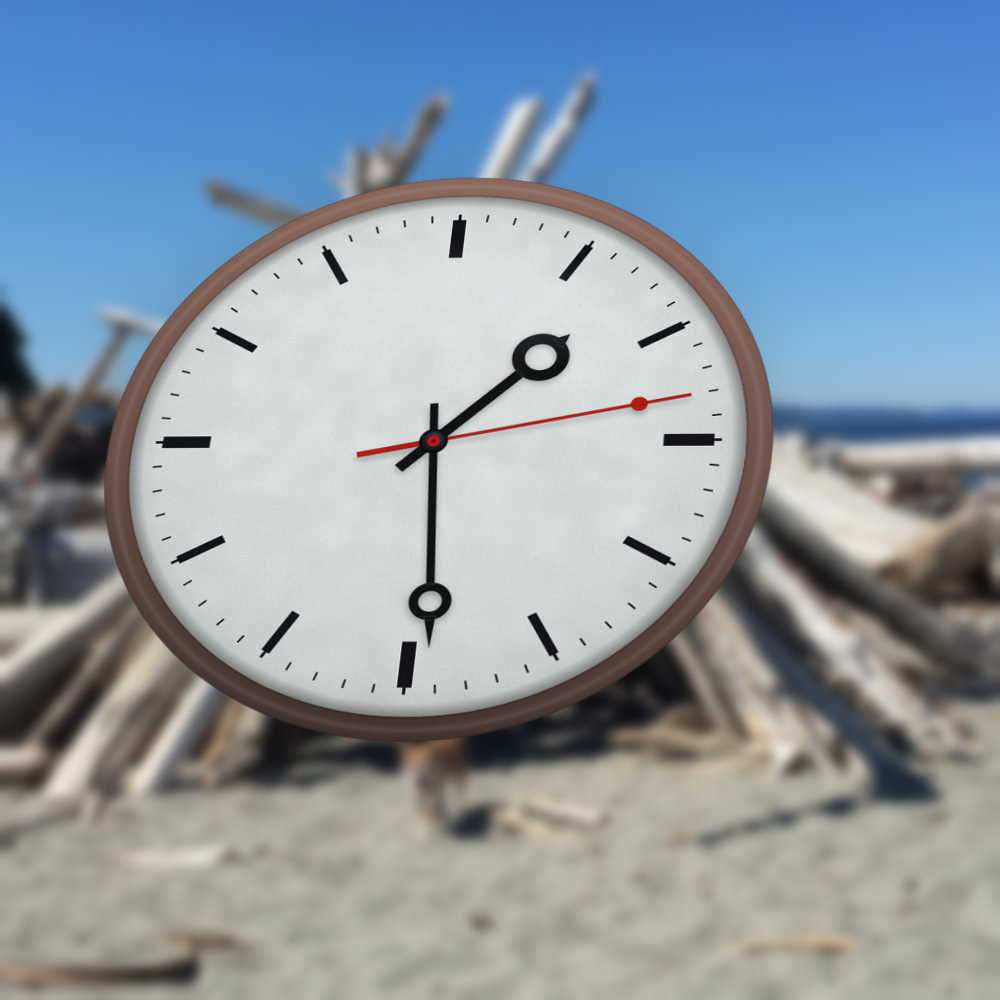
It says 1:29:13
